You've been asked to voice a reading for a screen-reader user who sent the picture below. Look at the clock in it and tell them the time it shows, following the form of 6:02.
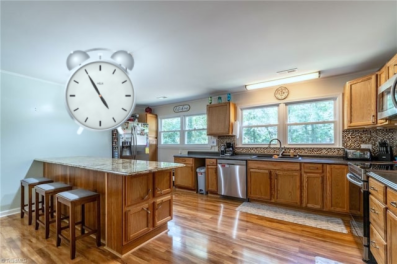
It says 4:55
